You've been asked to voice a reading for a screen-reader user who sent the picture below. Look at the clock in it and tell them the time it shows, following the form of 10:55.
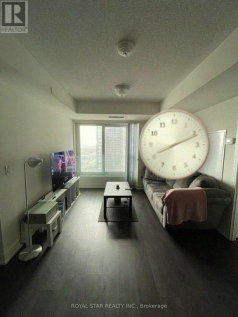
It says 8:11
